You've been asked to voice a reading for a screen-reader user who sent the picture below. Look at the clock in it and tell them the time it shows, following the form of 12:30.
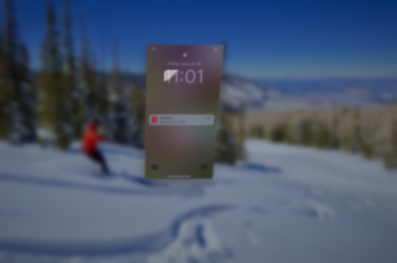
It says 11:01
